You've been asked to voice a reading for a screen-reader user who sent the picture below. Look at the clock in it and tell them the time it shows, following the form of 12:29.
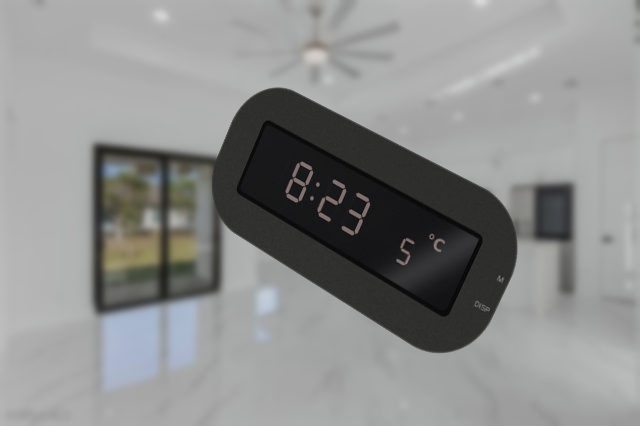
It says 8:23
